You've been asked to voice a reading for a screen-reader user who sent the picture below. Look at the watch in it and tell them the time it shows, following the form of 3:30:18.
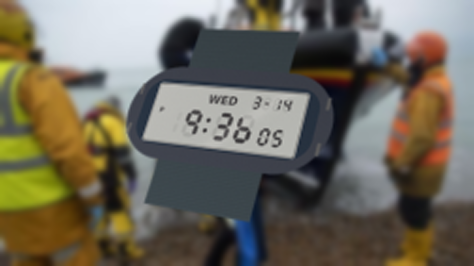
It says 9:36:05
